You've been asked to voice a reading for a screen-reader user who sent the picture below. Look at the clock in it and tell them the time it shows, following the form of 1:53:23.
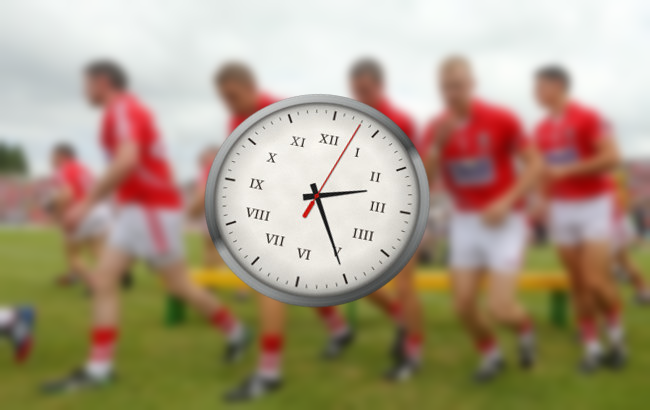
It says 2:25:03
